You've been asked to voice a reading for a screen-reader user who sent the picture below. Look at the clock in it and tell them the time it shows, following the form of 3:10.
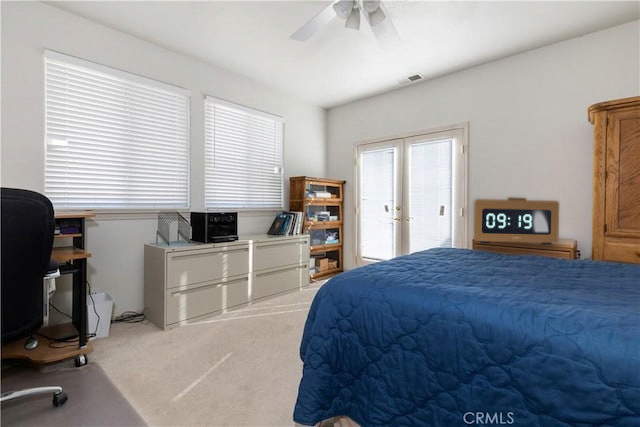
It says 9:19
